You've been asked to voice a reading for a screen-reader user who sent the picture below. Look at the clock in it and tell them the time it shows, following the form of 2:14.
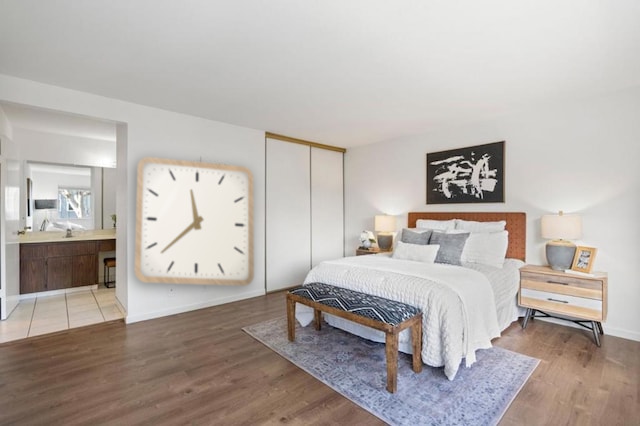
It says 11:38
